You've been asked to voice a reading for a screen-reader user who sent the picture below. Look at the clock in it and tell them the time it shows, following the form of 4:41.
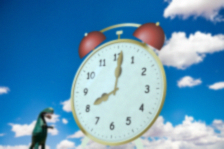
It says 8:01
